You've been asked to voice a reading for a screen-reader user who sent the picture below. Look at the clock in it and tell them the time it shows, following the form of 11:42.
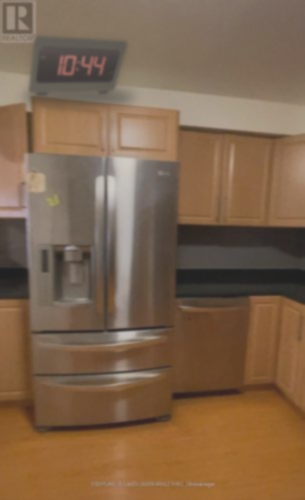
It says 10:44
